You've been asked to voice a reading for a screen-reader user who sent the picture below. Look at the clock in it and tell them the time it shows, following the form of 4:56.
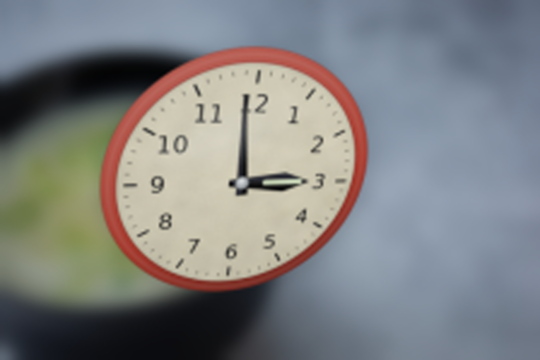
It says 2:59
